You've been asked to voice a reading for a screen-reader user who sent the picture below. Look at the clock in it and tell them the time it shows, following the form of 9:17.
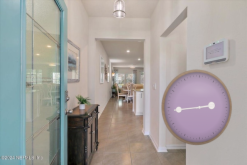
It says 2:44
